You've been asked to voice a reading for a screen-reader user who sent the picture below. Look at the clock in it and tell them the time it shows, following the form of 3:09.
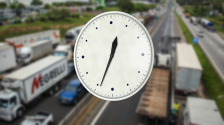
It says 12:34
